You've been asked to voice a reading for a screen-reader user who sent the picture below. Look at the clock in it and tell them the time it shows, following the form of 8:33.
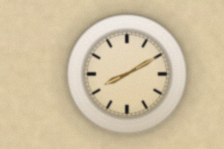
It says 8:10
